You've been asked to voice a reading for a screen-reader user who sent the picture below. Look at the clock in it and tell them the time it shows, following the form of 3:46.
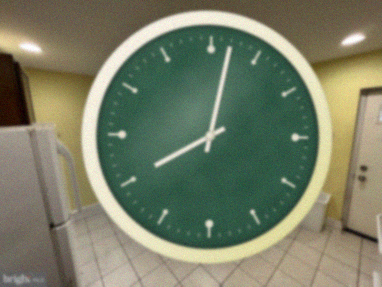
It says 8:02
